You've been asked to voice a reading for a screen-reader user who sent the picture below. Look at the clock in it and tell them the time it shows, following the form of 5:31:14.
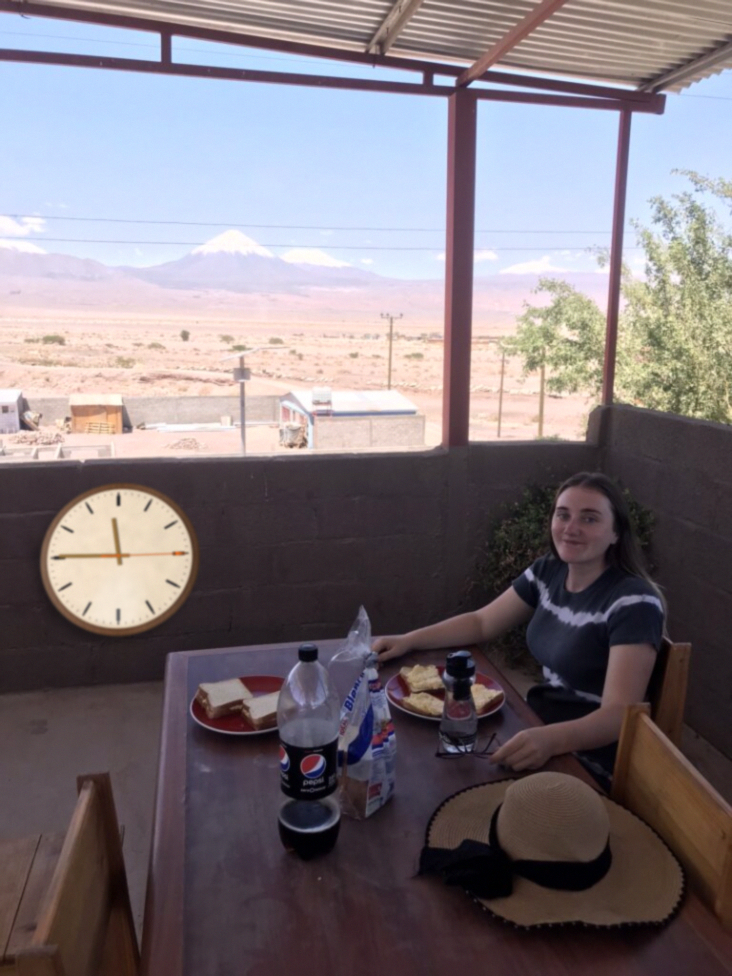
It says 11:45:15
